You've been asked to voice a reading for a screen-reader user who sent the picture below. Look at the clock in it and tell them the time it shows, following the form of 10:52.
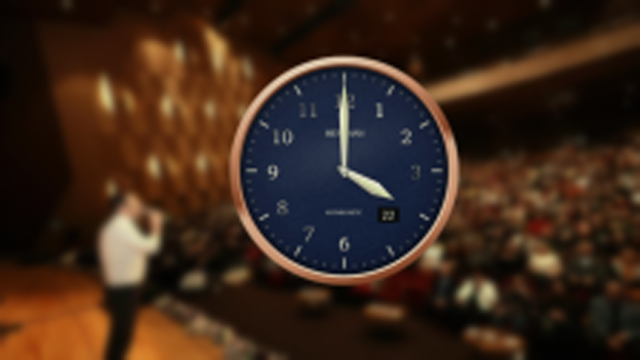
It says 4:00
